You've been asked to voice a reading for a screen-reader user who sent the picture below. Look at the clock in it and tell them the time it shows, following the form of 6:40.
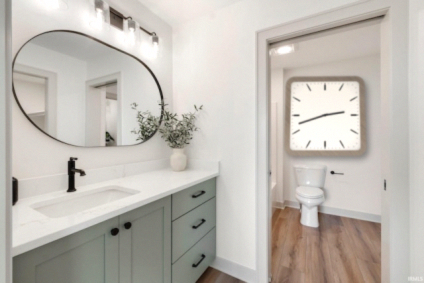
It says 2:42
